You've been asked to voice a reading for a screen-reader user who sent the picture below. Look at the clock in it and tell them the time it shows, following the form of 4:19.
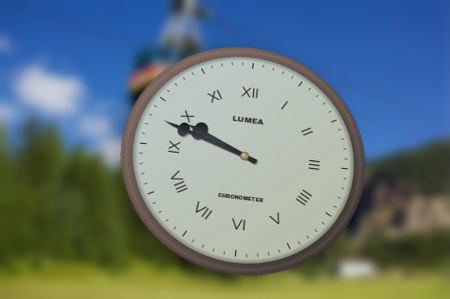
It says 9:48
